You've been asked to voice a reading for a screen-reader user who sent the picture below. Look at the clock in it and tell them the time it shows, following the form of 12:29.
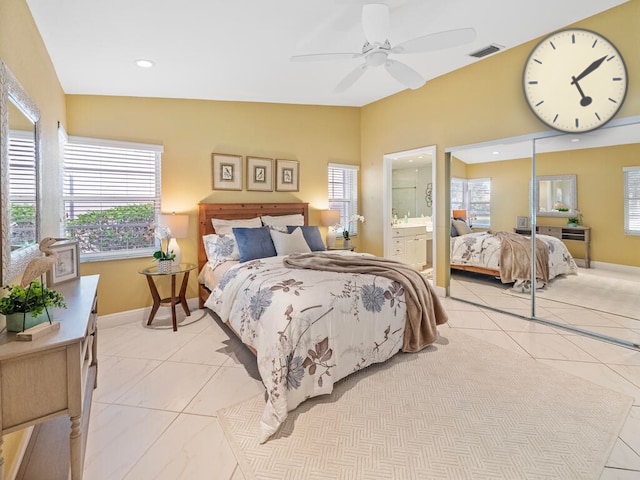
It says 5:09
